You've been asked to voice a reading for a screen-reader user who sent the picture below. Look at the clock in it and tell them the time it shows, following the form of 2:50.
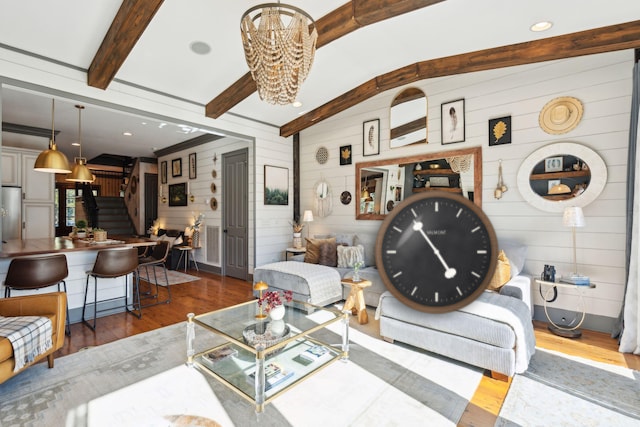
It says 4:54
